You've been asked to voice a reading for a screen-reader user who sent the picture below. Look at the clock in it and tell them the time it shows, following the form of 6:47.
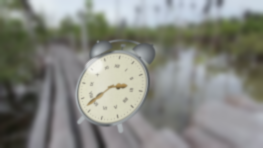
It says 2:37
